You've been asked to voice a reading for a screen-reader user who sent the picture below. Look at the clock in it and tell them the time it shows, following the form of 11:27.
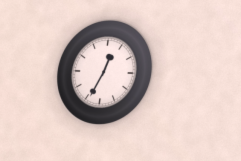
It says 12:34
